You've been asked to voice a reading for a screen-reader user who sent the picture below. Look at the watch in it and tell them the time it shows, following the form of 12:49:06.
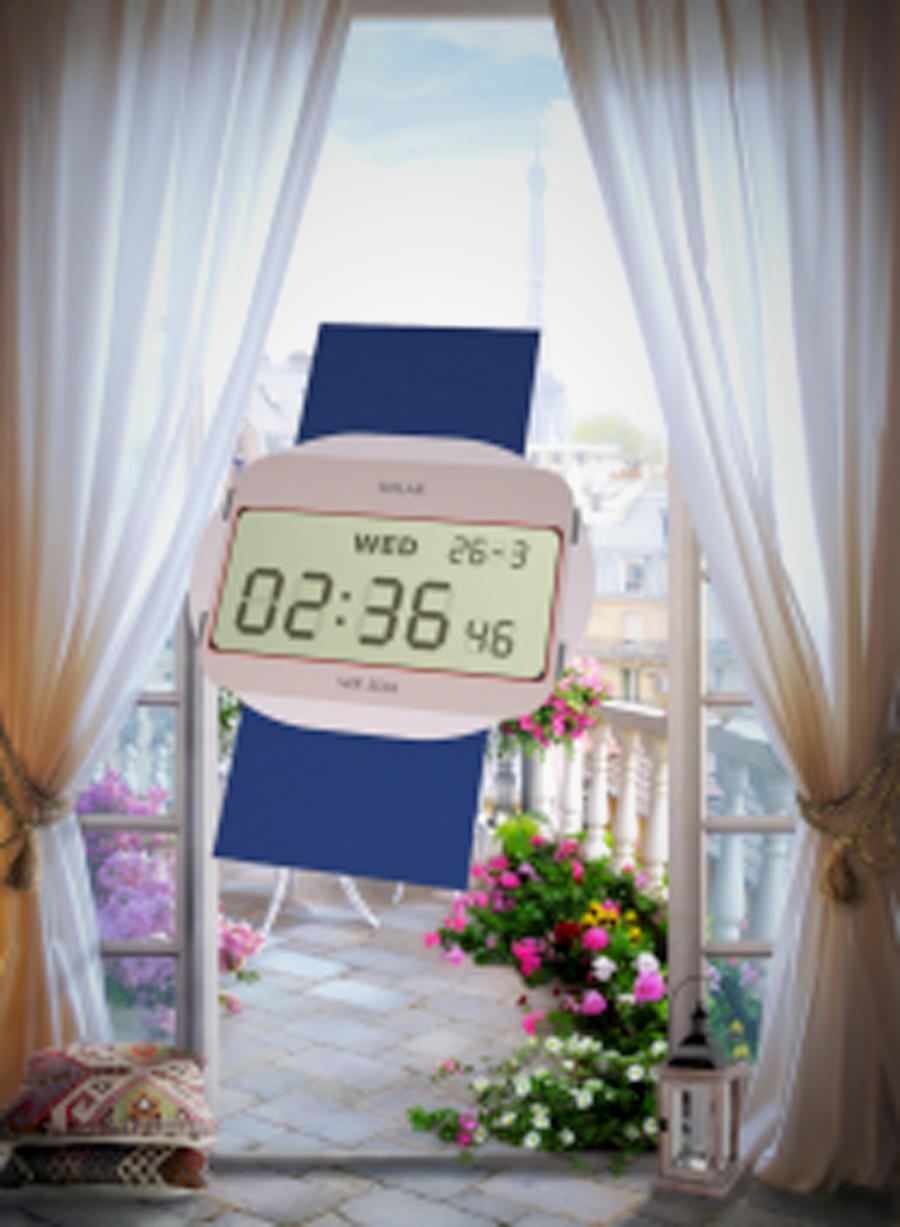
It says 2:36:46
